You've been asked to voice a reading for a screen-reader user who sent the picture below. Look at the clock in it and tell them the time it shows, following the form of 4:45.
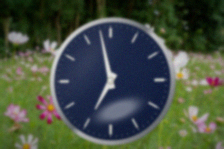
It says 6:58
